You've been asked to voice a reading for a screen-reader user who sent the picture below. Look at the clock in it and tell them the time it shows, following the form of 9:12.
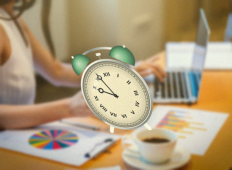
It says 9:56
